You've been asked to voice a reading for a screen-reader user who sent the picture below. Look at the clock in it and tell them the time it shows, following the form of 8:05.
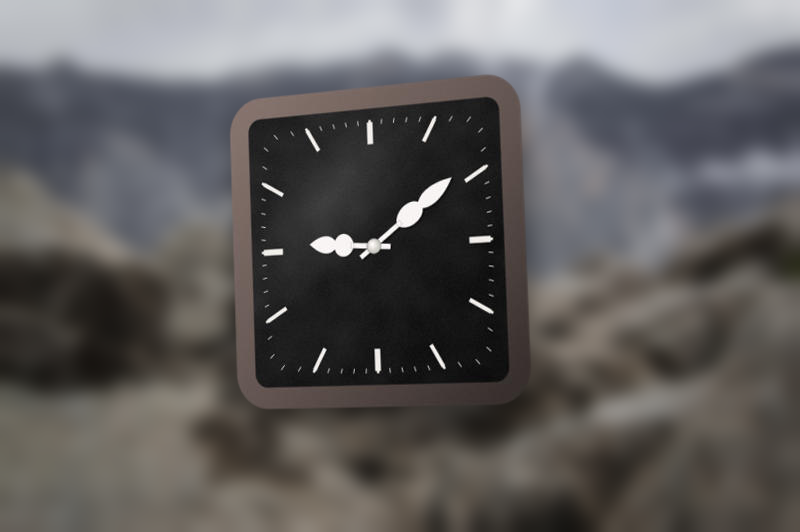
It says 9:09
